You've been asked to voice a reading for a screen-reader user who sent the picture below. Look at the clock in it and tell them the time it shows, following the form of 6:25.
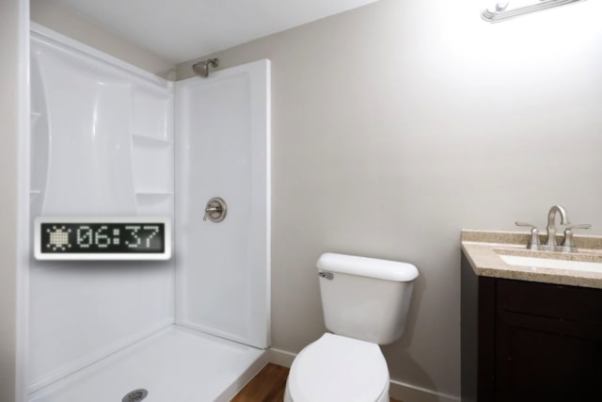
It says 6:37
